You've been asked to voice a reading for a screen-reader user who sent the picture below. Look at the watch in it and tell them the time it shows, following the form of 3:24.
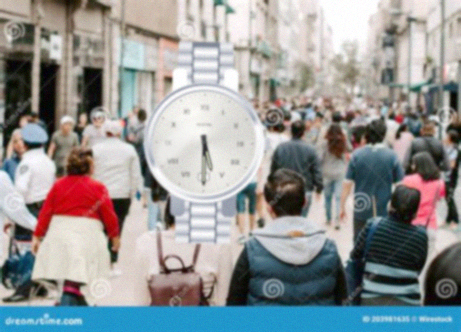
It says 5:30
